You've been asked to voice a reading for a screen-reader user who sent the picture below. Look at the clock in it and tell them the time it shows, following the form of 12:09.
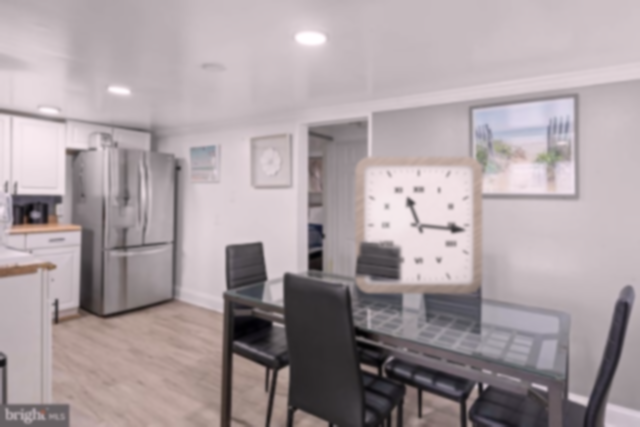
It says 11:16
